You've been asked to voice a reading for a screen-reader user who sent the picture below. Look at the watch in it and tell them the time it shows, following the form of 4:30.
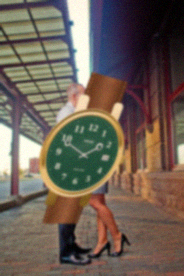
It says 1:49
